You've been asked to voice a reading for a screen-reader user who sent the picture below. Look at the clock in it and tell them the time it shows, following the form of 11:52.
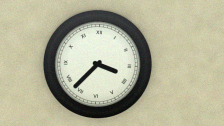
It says 3:37
